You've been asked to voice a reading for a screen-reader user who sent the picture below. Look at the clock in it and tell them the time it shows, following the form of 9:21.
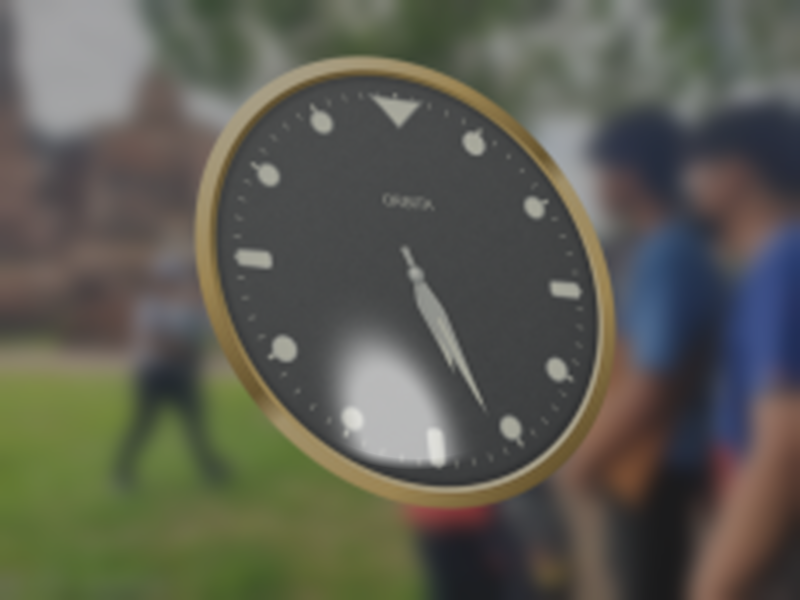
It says 5:26
